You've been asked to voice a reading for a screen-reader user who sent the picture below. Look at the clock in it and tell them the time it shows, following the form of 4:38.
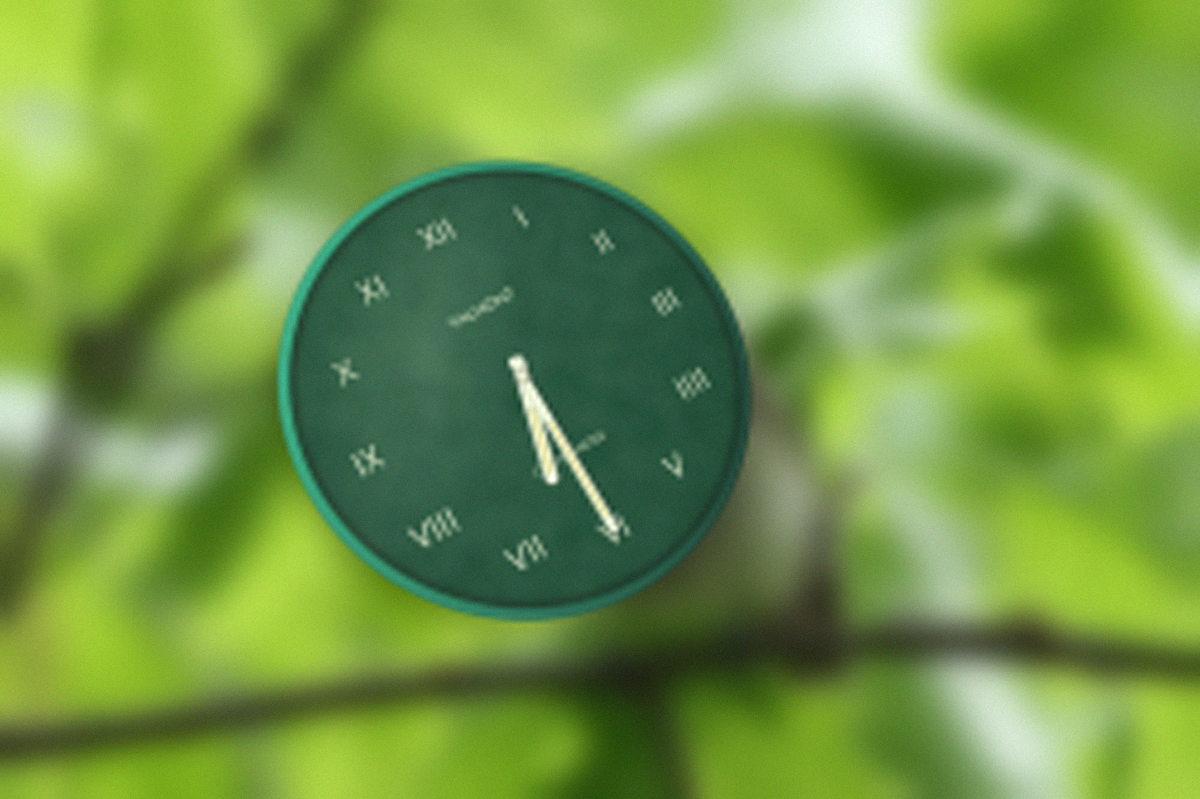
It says 6:30
